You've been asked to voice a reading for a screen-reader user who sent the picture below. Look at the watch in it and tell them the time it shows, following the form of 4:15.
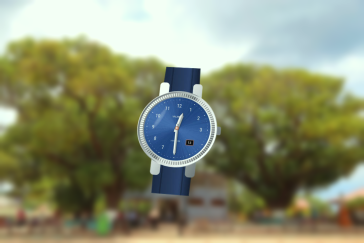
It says 12:30
